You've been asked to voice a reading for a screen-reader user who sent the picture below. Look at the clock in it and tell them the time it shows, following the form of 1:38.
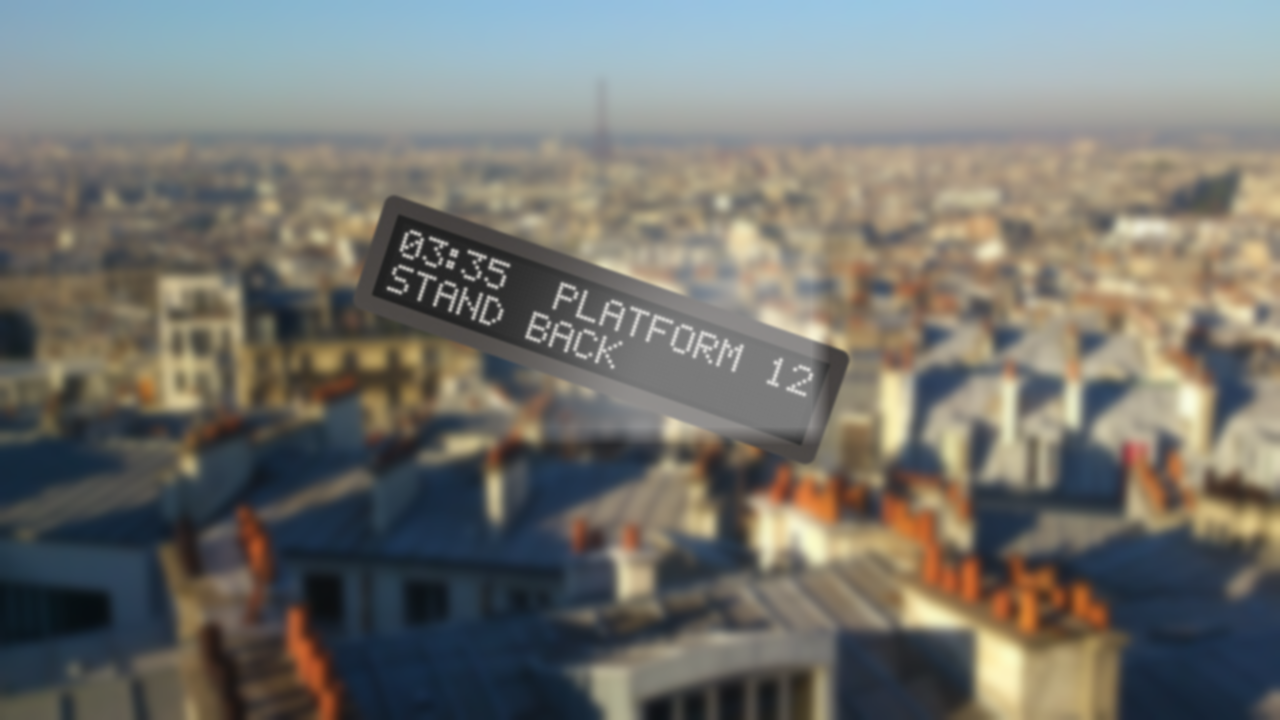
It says 3:35
